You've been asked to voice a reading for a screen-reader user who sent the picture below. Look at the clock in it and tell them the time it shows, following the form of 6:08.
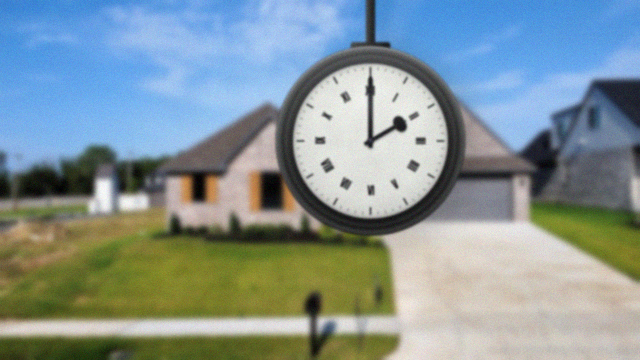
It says 2:00
